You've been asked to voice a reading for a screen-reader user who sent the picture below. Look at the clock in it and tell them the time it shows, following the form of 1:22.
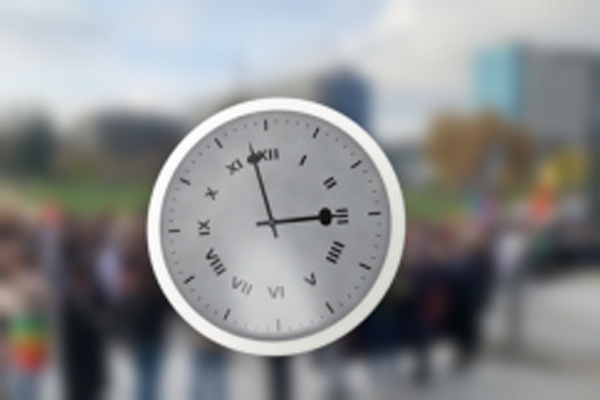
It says 2:58
